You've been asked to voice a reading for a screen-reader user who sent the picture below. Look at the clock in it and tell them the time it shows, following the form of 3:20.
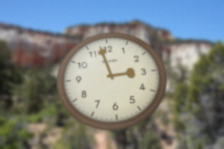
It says 2:58
